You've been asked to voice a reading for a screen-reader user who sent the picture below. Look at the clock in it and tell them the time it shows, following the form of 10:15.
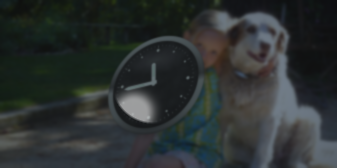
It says 11:44
